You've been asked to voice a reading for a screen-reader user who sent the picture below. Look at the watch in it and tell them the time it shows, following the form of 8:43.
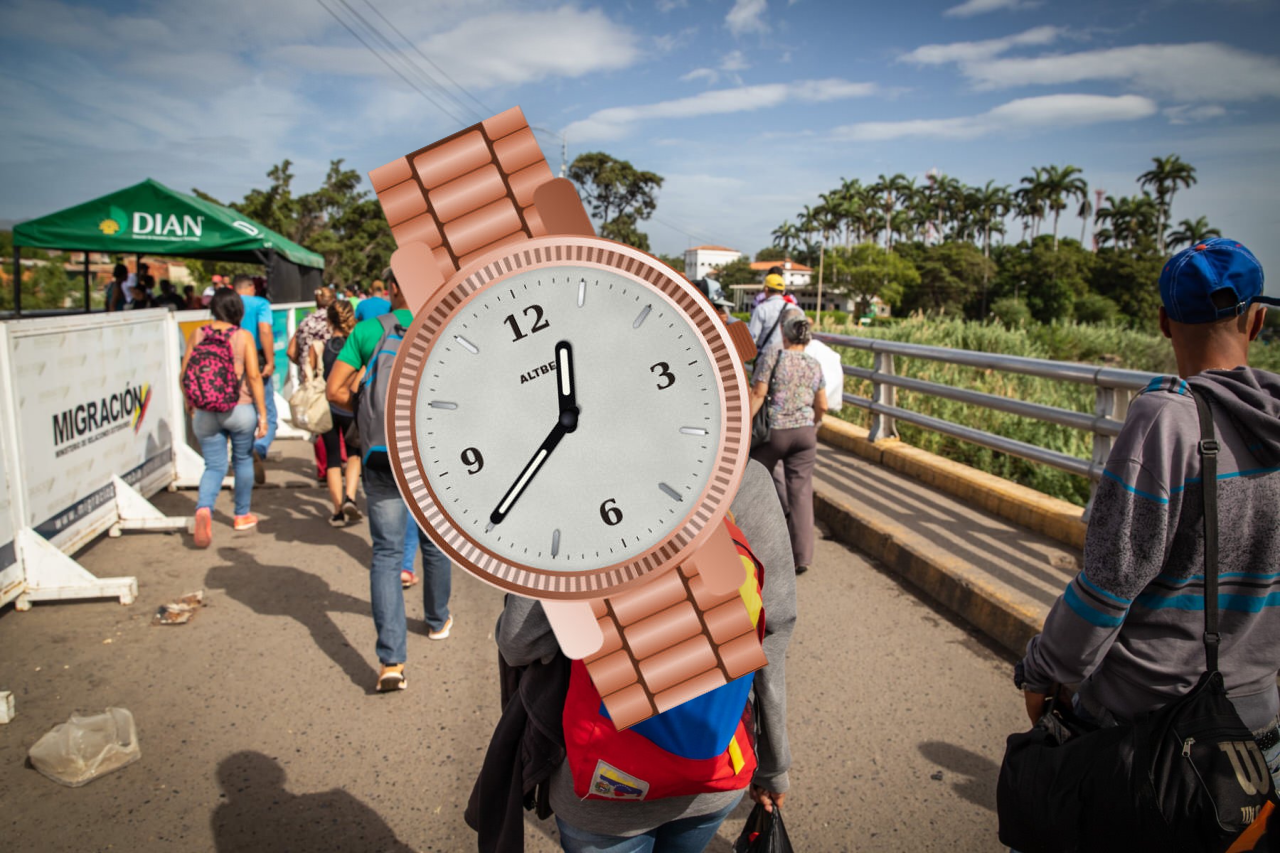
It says 12:40
